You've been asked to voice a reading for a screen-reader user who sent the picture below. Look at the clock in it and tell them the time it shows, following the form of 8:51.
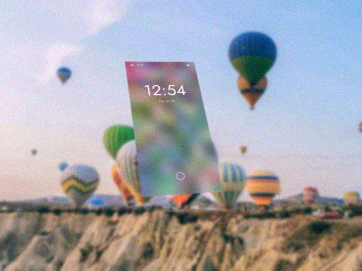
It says 12:54
